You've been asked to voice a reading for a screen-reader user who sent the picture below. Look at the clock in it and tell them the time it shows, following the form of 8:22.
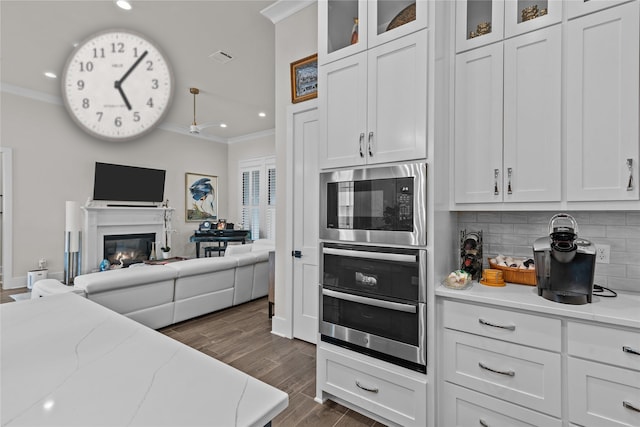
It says 5:07
